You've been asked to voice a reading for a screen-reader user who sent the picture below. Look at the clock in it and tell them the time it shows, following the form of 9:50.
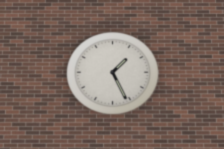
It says 1:26
